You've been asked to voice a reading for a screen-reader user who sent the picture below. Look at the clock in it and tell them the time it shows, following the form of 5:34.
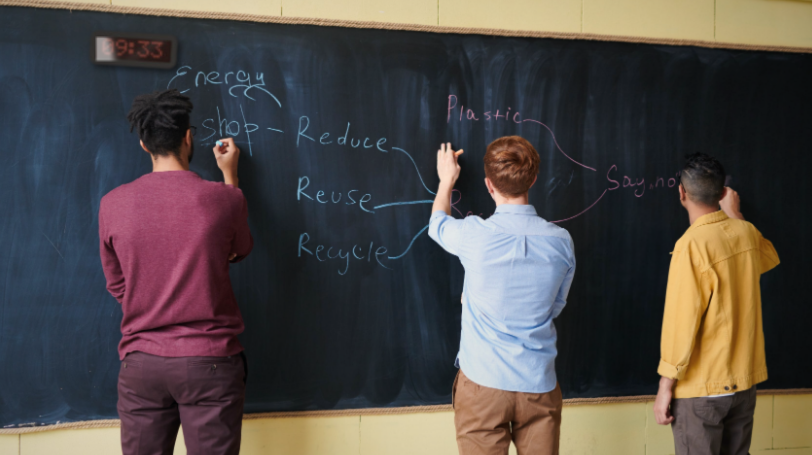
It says 9:33
